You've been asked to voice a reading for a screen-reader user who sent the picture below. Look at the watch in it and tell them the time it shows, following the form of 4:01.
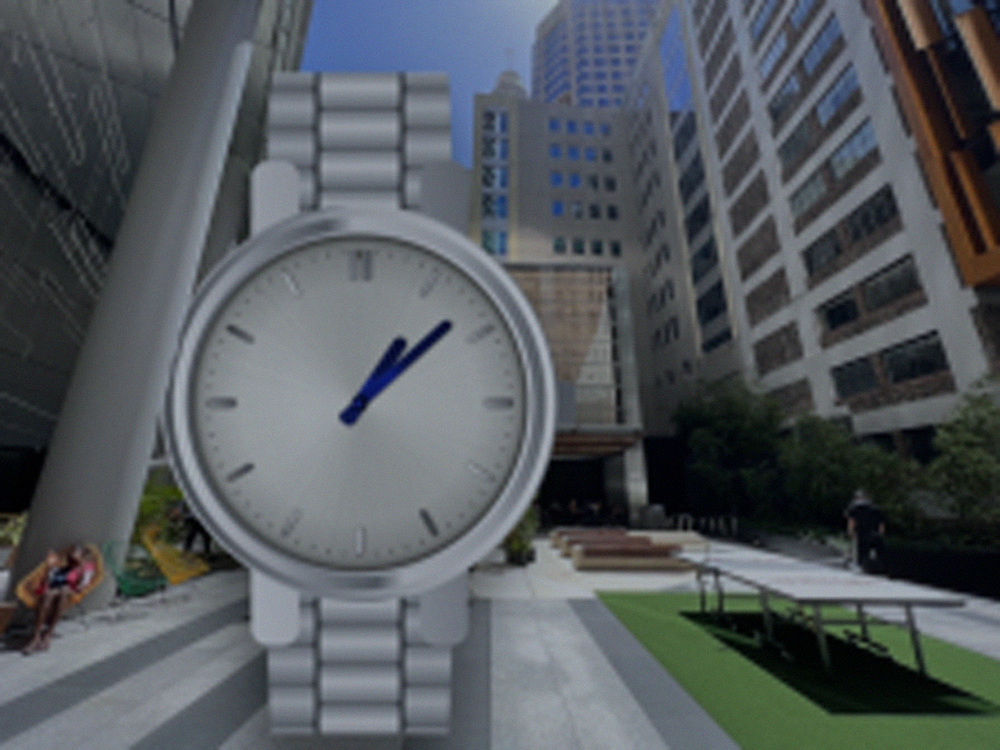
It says 1:08
